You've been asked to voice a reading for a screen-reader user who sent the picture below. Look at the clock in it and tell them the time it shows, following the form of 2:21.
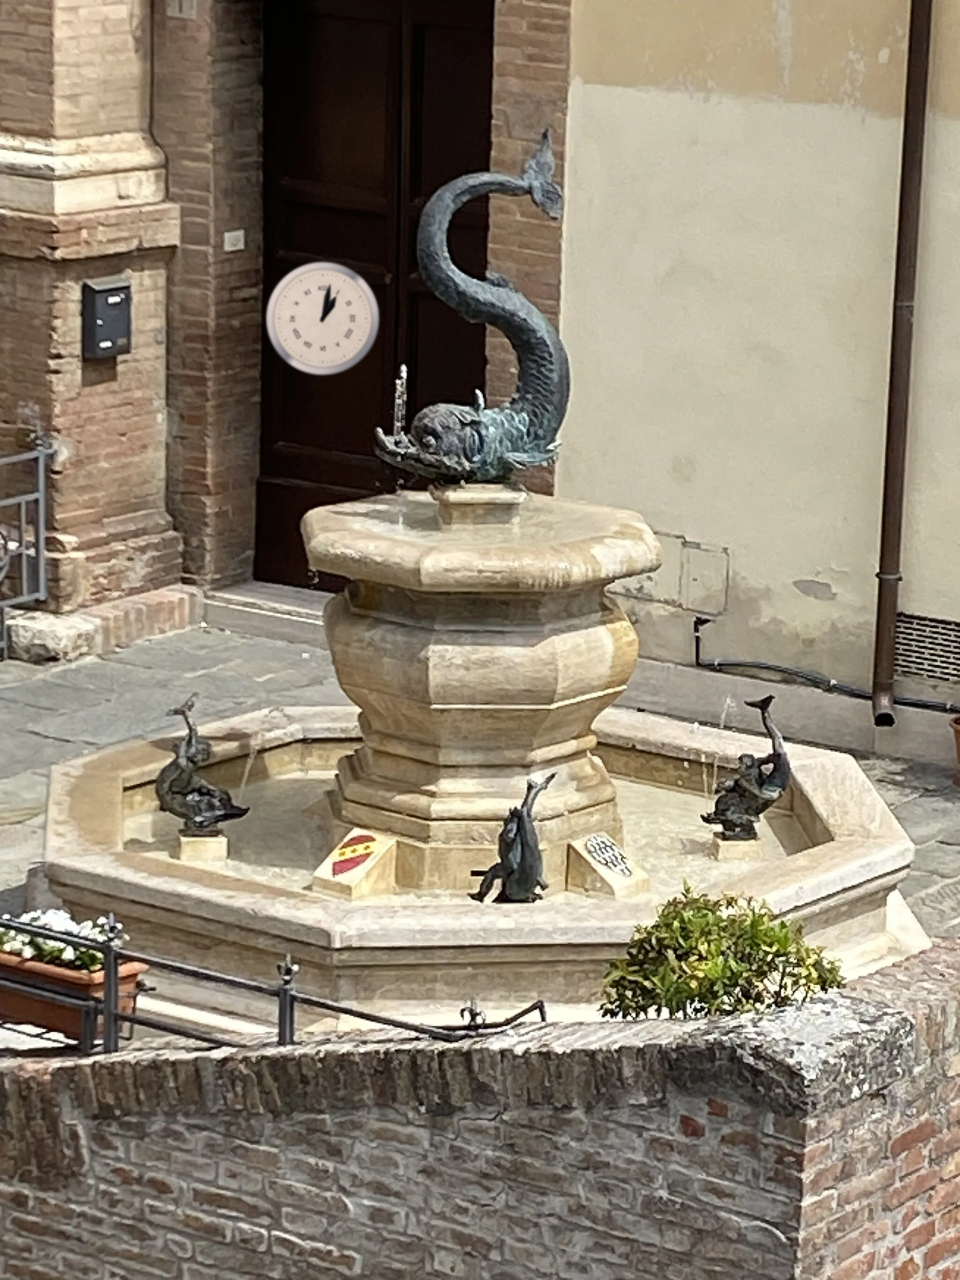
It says 1:02
